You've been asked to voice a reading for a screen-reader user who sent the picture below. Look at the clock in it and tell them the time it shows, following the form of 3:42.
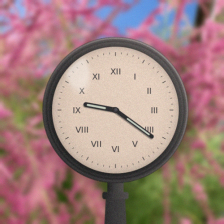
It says 9:21
